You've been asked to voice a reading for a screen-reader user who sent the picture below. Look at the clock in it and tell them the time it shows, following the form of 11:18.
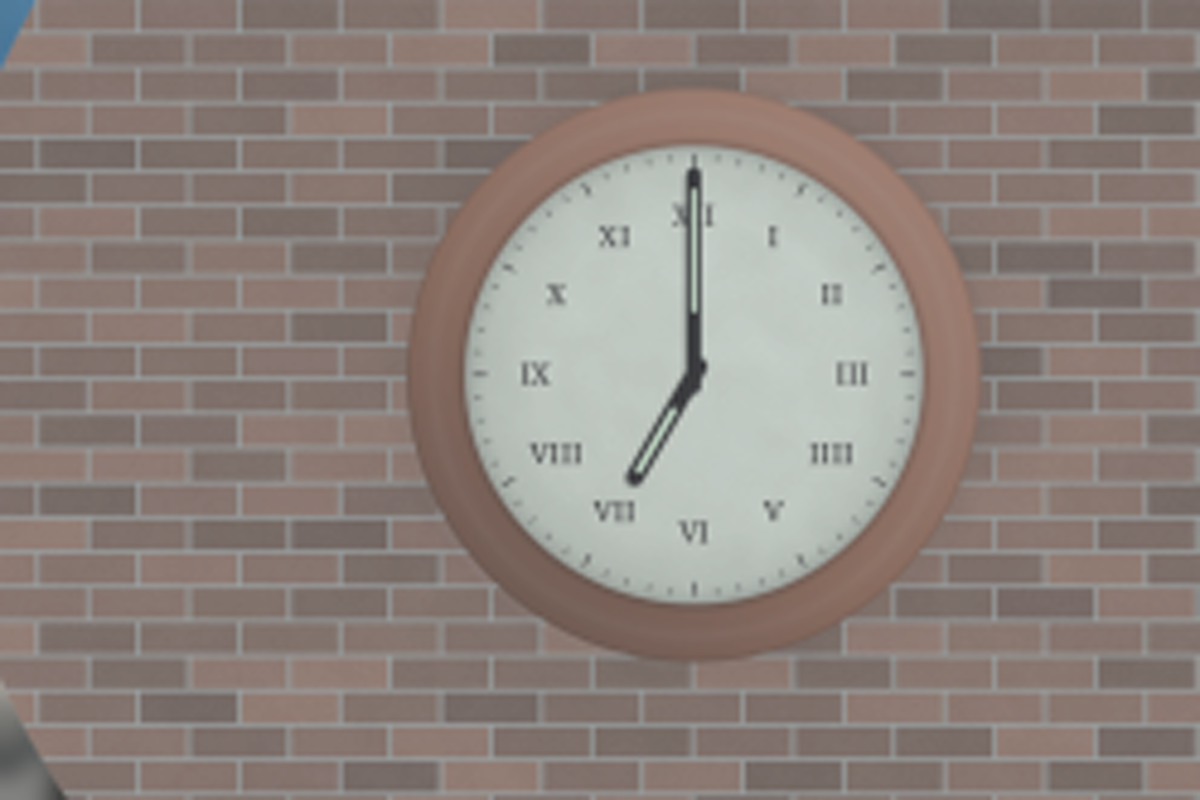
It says 7:00
